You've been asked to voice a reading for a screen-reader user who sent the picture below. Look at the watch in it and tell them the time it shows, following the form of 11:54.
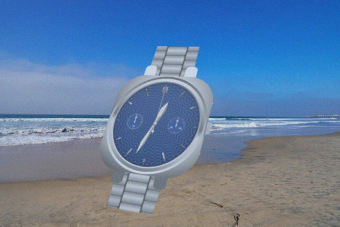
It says 12:33
